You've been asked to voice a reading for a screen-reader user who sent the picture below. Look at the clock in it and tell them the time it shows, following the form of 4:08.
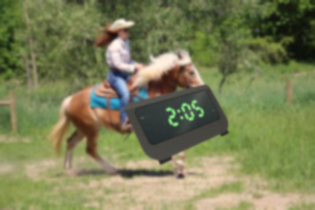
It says 2:05
